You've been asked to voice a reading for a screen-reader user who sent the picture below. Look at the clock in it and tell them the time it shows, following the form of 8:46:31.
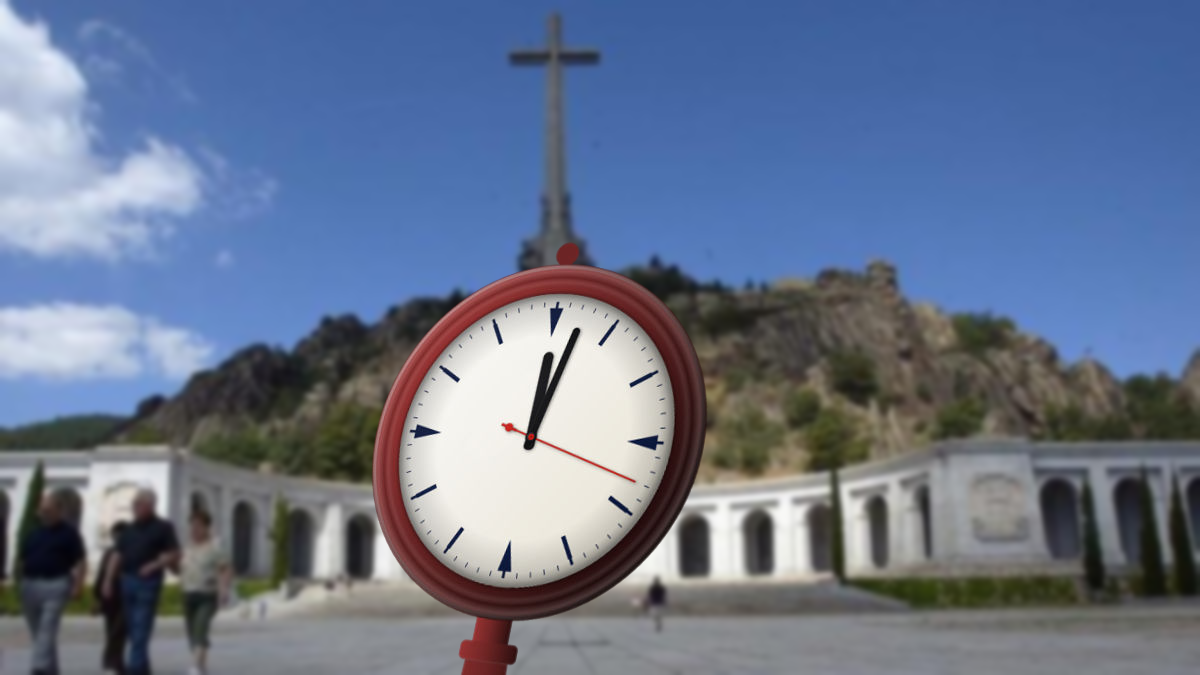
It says 12:02:18
